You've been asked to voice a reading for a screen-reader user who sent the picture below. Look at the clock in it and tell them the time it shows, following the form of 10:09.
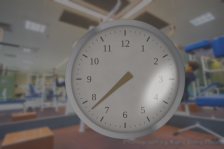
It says 7:38
